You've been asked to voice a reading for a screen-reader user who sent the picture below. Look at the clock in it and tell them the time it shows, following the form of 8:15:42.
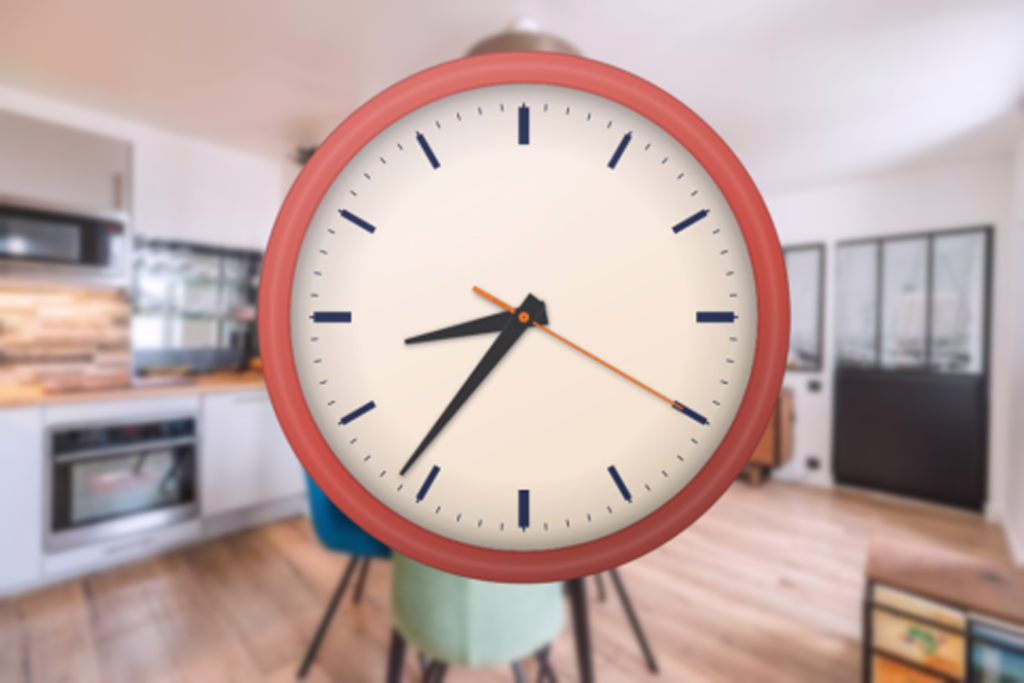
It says 8:36:20
